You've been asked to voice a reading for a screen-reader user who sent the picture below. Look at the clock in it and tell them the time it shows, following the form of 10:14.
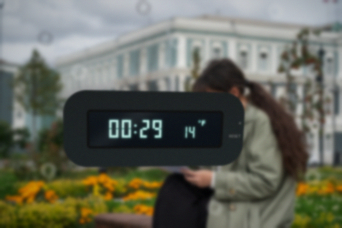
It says 0:29
